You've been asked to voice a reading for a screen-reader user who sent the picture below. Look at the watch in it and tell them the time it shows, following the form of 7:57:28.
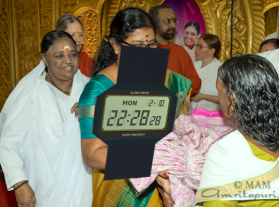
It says 22:28:28
